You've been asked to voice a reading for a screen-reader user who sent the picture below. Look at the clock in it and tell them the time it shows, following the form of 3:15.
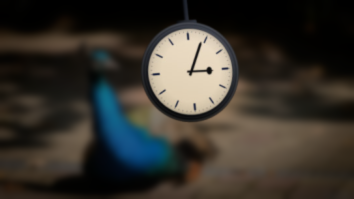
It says 3:04
